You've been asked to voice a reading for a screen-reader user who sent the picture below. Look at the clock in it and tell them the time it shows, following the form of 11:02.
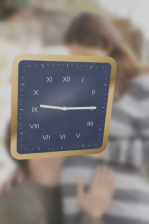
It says 9:15
